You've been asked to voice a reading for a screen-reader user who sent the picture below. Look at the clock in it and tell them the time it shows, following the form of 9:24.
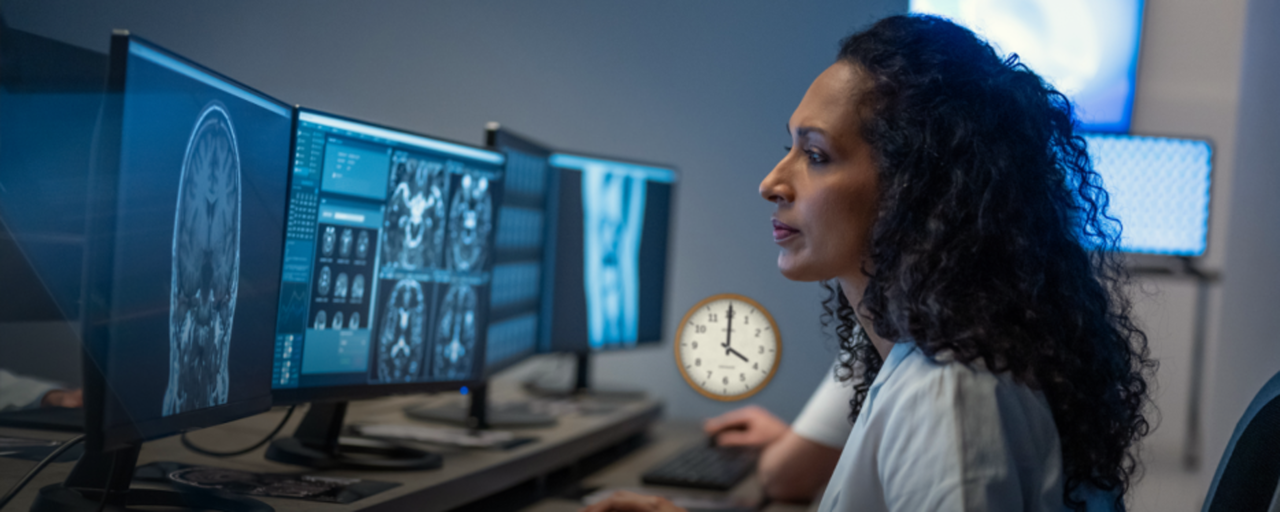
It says 4:00
